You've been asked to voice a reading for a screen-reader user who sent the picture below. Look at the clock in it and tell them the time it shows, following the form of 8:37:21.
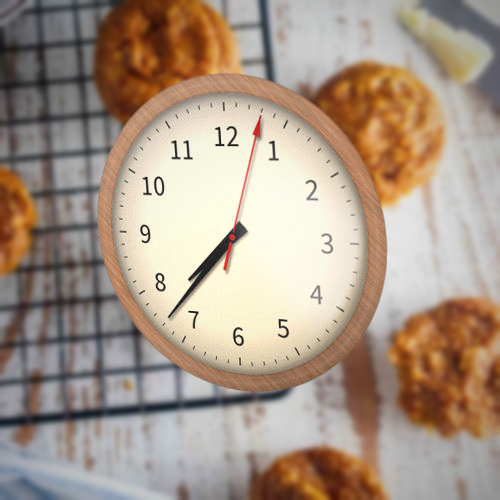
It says 7:37:03
